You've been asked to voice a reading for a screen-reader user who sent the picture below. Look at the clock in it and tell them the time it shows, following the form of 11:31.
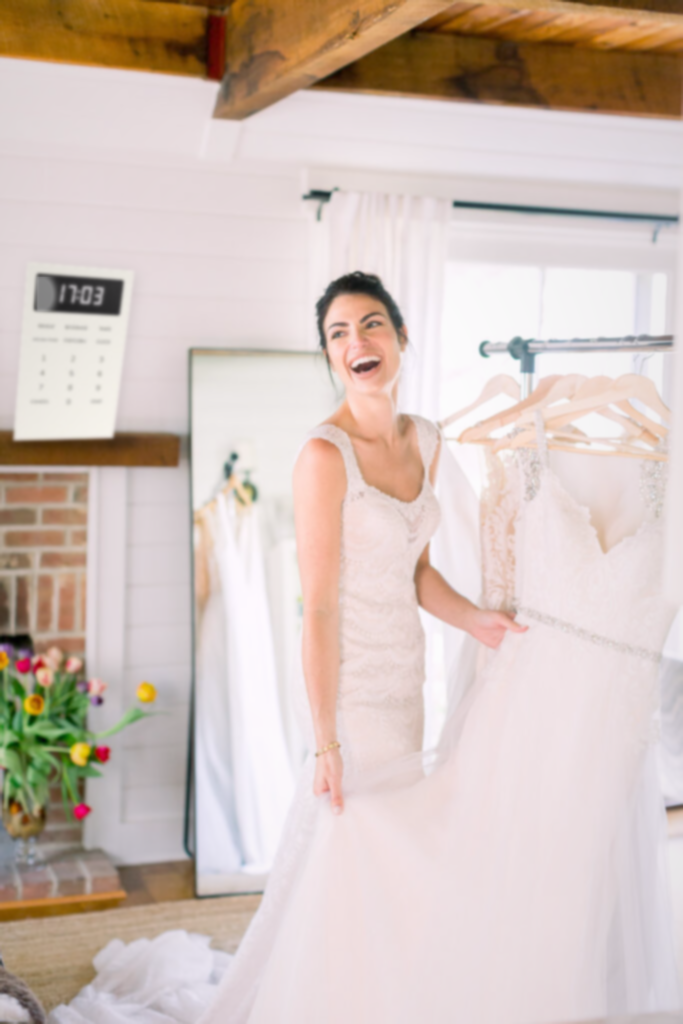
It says 17:03
